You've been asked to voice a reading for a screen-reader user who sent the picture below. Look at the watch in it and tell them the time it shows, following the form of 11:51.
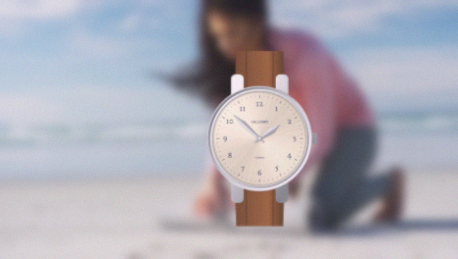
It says 1:52
